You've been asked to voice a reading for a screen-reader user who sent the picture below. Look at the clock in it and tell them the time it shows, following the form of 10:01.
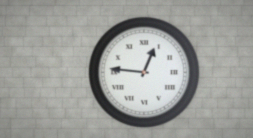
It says 12:46
